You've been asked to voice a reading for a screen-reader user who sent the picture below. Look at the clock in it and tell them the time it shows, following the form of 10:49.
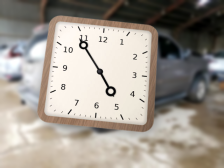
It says 4:54
